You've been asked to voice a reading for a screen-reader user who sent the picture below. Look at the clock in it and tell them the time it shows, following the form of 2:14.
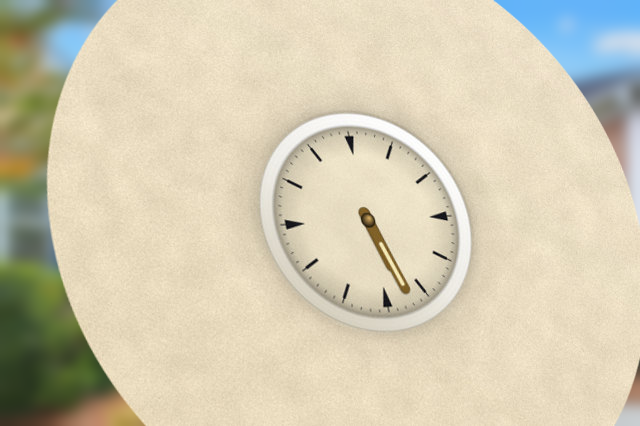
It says 5:27
